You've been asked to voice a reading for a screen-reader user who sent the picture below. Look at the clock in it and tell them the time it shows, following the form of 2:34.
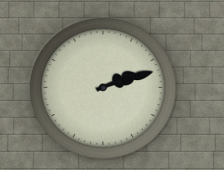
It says 2:12
